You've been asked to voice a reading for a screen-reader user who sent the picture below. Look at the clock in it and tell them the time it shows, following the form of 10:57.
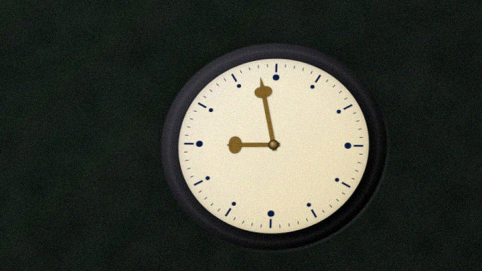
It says 8:58
